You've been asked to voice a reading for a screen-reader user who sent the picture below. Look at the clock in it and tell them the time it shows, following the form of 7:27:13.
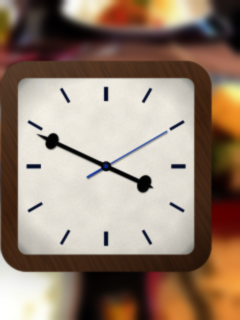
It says 3:49:10
